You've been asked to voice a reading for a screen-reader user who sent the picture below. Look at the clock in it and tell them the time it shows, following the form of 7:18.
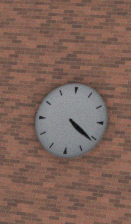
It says 4:21
